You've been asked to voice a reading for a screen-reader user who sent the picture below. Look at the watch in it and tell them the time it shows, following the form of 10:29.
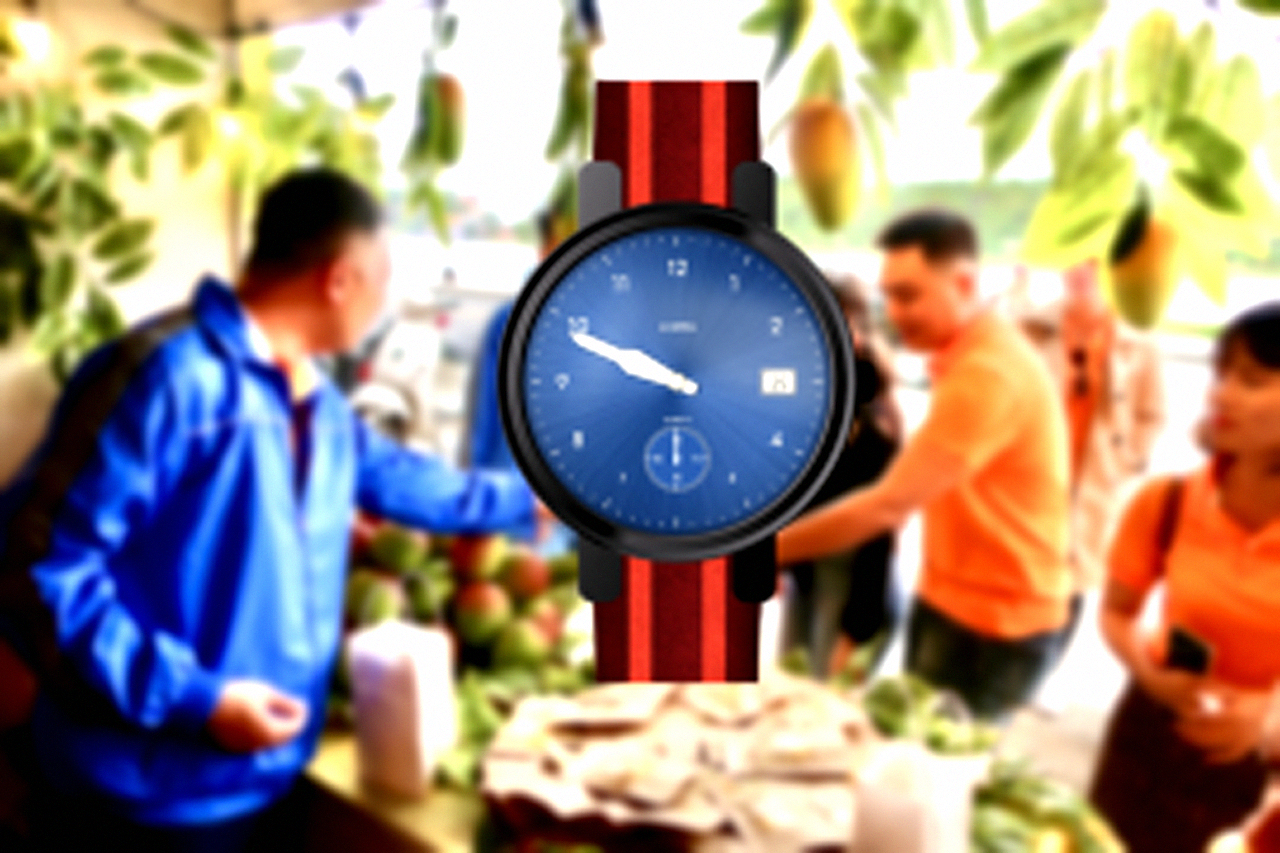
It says 9:49
